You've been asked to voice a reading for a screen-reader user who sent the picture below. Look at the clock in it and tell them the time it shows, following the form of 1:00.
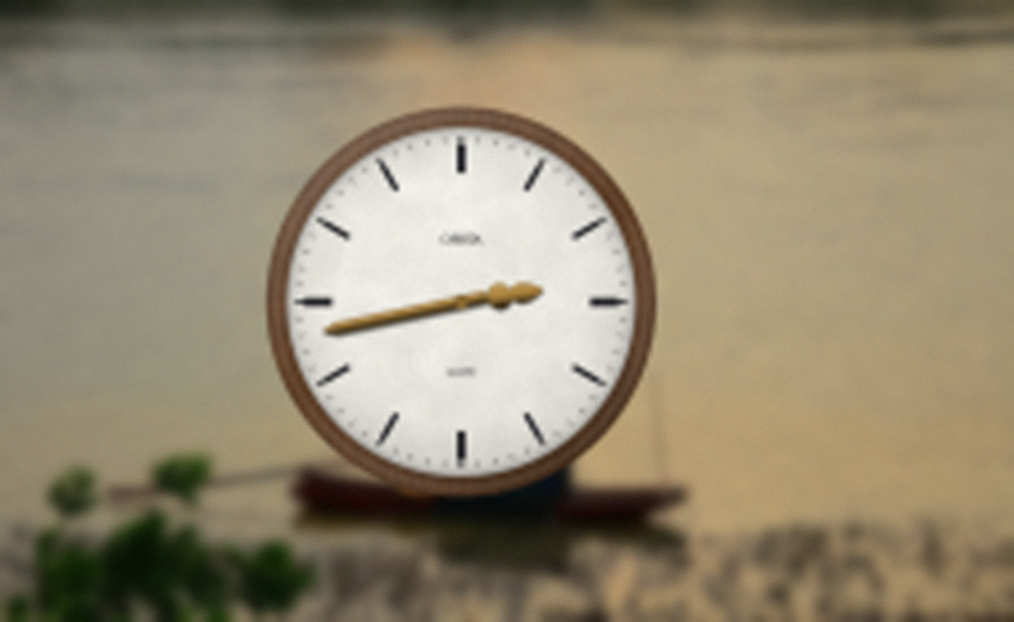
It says 2:43
